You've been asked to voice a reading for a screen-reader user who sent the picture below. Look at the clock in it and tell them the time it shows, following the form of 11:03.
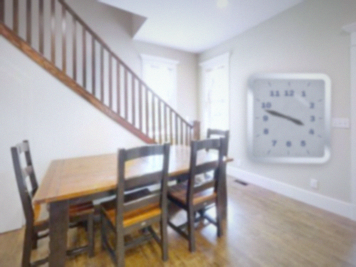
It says 3:48
